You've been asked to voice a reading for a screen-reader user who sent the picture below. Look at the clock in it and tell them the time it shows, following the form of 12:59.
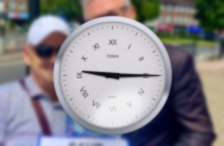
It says 9:15
